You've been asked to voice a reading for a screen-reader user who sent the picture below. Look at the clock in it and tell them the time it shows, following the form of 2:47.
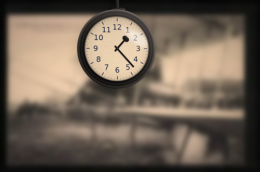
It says 1:23
